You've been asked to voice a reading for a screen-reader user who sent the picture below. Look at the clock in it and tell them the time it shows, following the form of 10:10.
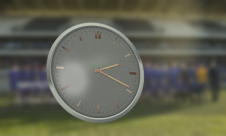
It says 2:19
